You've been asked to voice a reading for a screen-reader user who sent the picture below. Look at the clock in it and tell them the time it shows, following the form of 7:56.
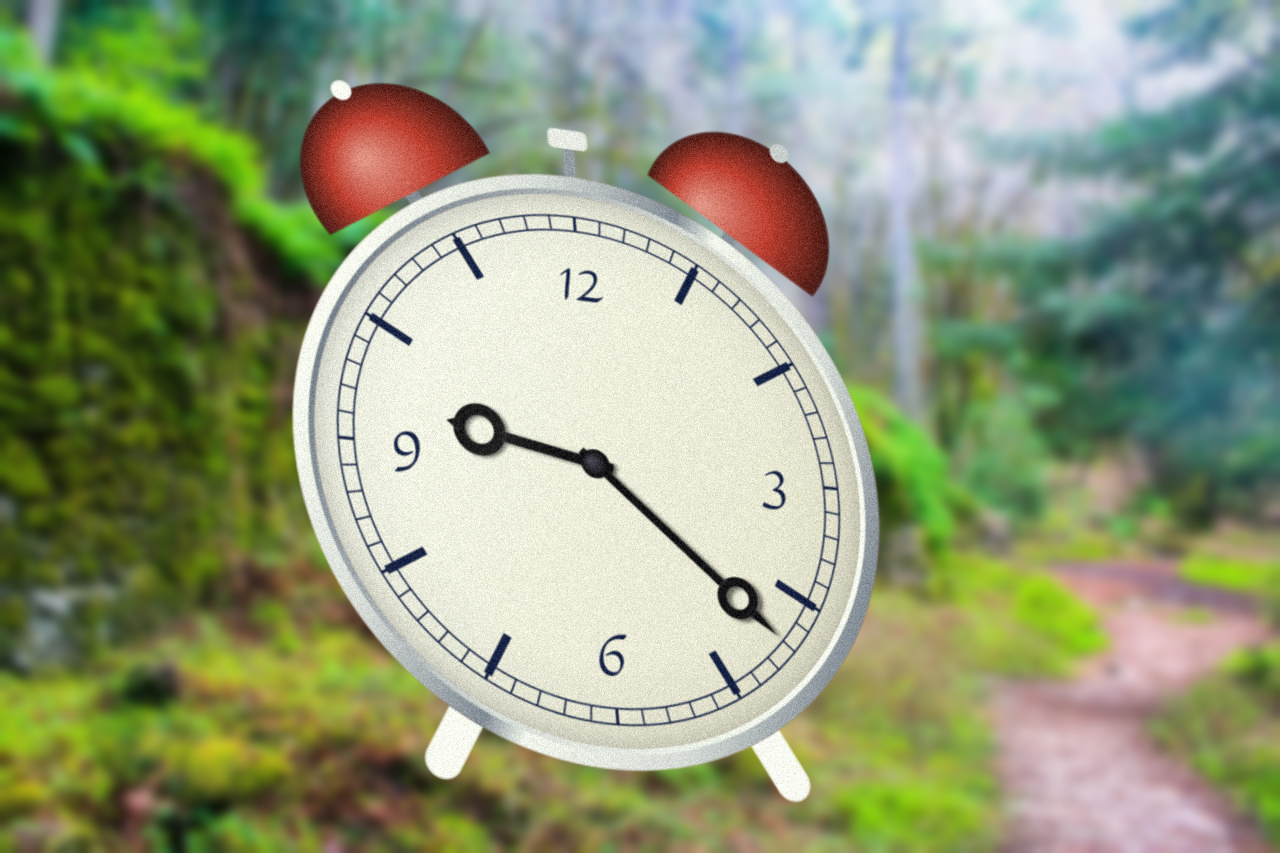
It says 9:22
